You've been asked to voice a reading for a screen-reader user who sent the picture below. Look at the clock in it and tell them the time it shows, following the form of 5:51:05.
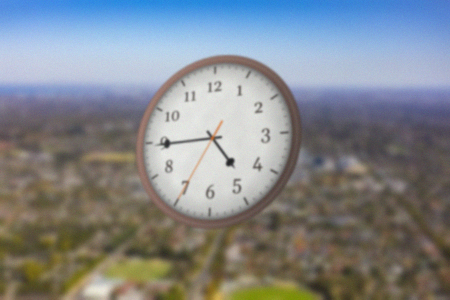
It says 4:44:35
